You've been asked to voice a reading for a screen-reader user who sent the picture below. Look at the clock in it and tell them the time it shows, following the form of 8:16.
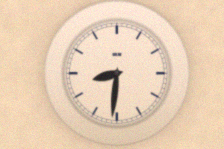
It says 8:31
